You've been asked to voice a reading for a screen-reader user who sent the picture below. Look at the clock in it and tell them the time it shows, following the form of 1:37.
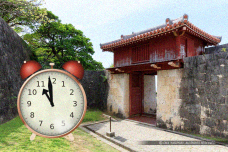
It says 10:59
